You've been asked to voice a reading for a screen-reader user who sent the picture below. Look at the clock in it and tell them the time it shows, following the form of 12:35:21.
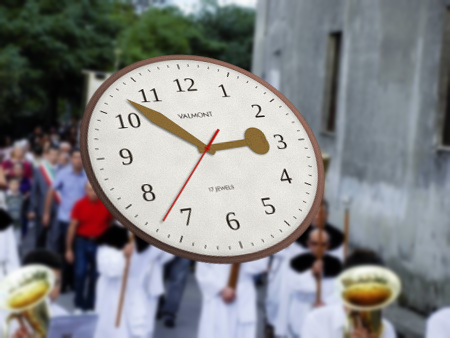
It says 2:52:37
